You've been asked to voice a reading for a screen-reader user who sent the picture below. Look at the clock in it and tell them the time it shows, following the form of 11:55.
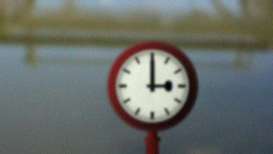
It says 3:00
